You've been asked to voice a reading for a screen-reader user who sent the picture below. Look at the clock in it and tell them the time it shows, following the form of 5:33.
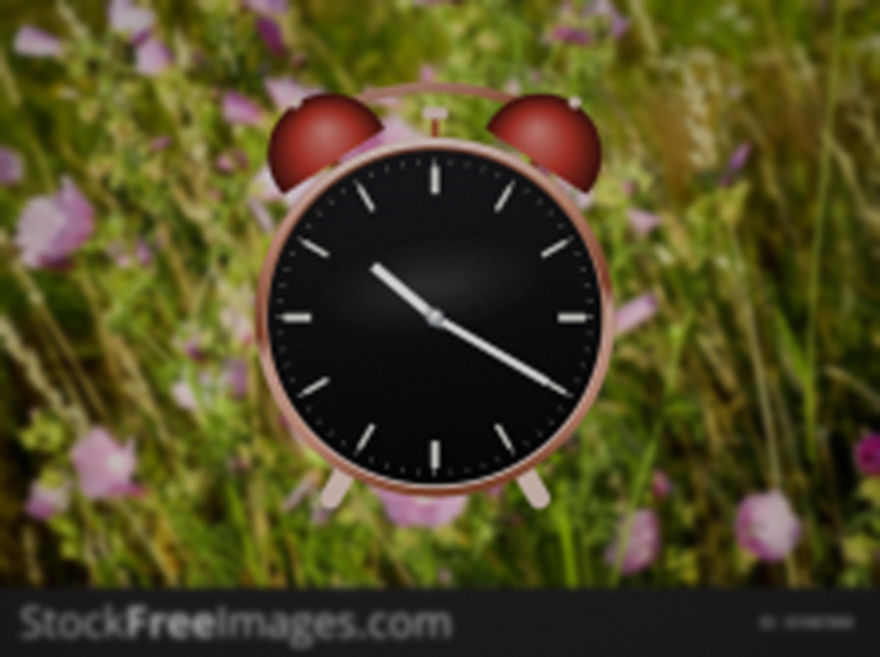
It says 10:20
